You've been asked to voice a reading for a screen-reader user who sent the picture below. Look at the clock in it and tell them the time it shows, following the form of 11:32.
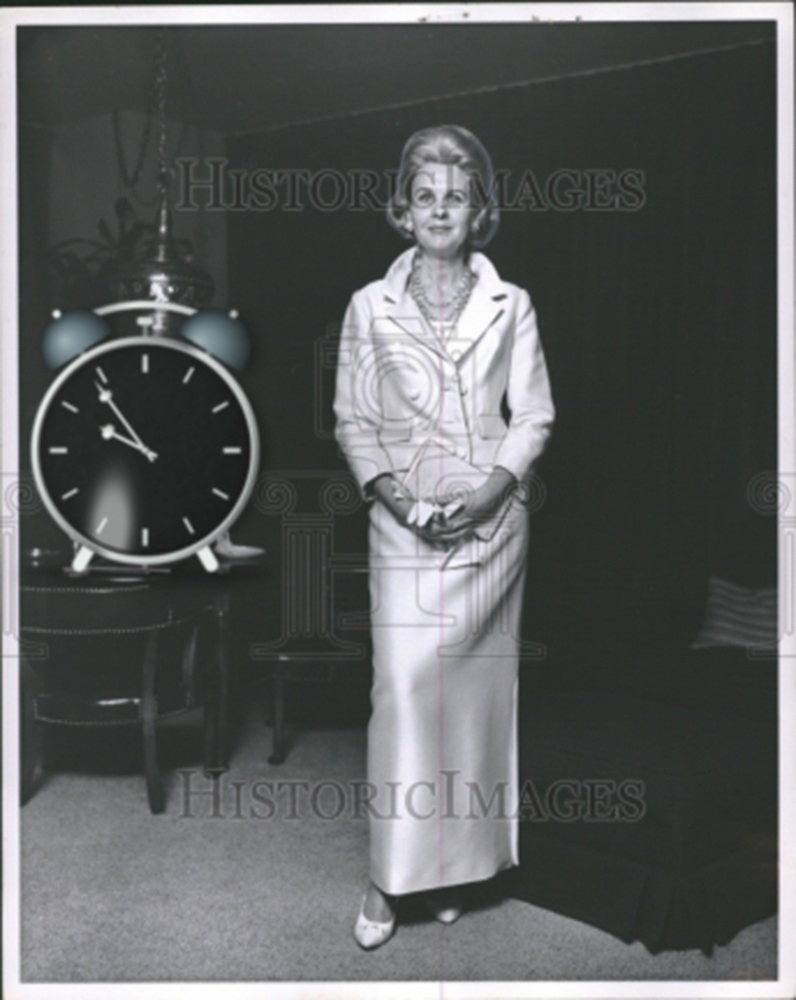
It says 9:54
